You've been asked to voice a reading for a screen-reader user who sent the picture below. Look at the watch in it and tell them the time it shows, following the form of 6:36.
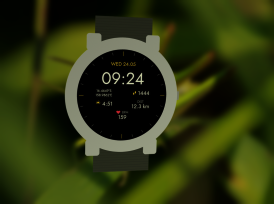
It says 9:24
